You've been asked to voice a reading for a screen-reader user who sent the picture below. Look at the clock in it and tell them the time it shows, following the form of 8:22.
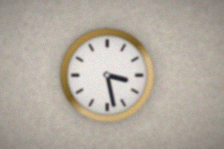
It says 3:28
